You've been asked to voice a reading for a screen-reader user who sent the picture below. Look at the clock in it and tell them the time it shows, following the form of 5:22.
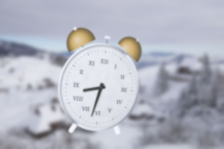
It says 8:32
